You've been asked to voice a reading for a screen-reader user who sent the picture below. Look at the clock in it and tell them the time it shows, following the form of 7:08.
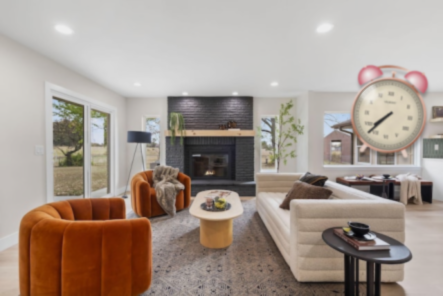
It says 7:37
